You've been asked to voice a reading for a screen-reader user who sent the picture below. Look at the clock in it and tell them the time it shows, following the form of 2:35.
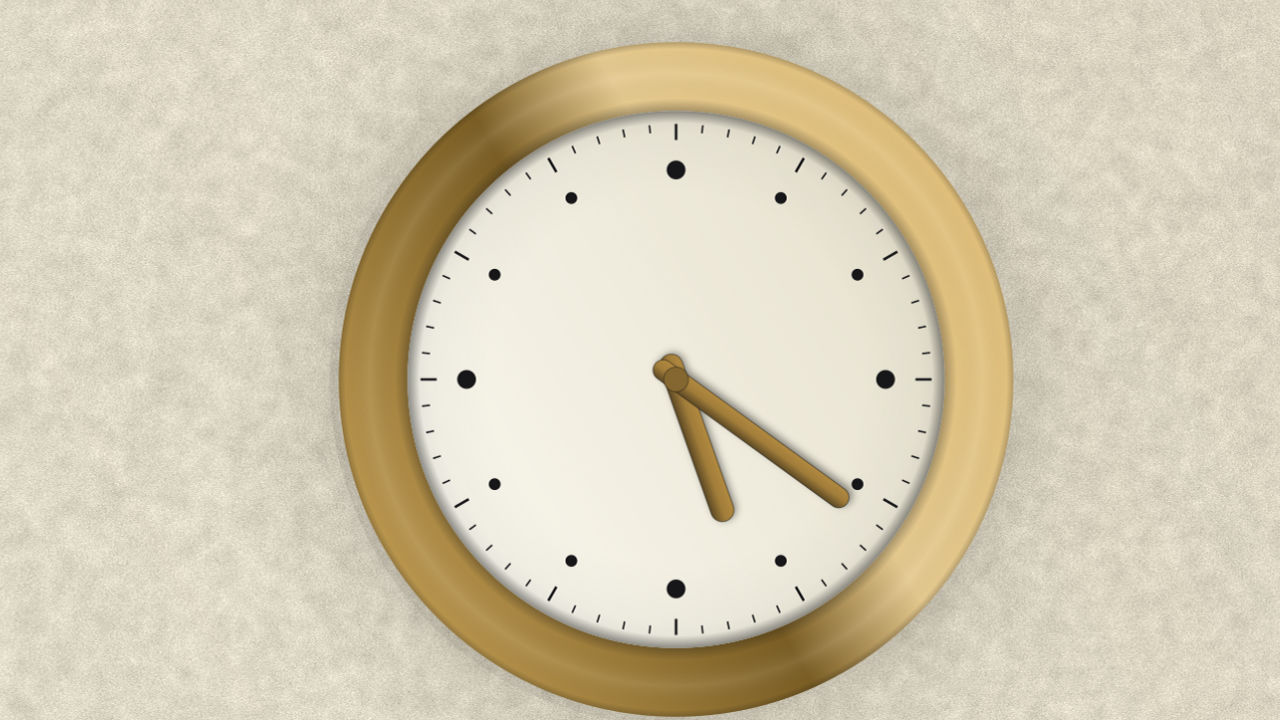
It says 5:21
